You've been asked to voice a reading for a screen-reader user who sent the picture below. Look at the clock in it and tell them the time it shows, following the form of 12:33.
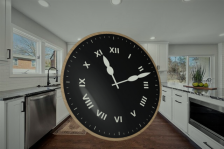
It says 11:12
